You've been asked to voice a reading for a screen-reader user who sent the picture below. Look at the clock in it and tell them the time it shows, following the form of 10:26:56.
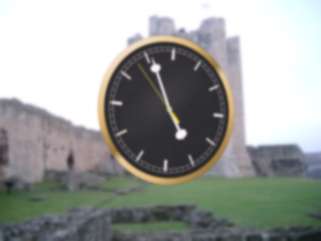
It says 4:55:53
